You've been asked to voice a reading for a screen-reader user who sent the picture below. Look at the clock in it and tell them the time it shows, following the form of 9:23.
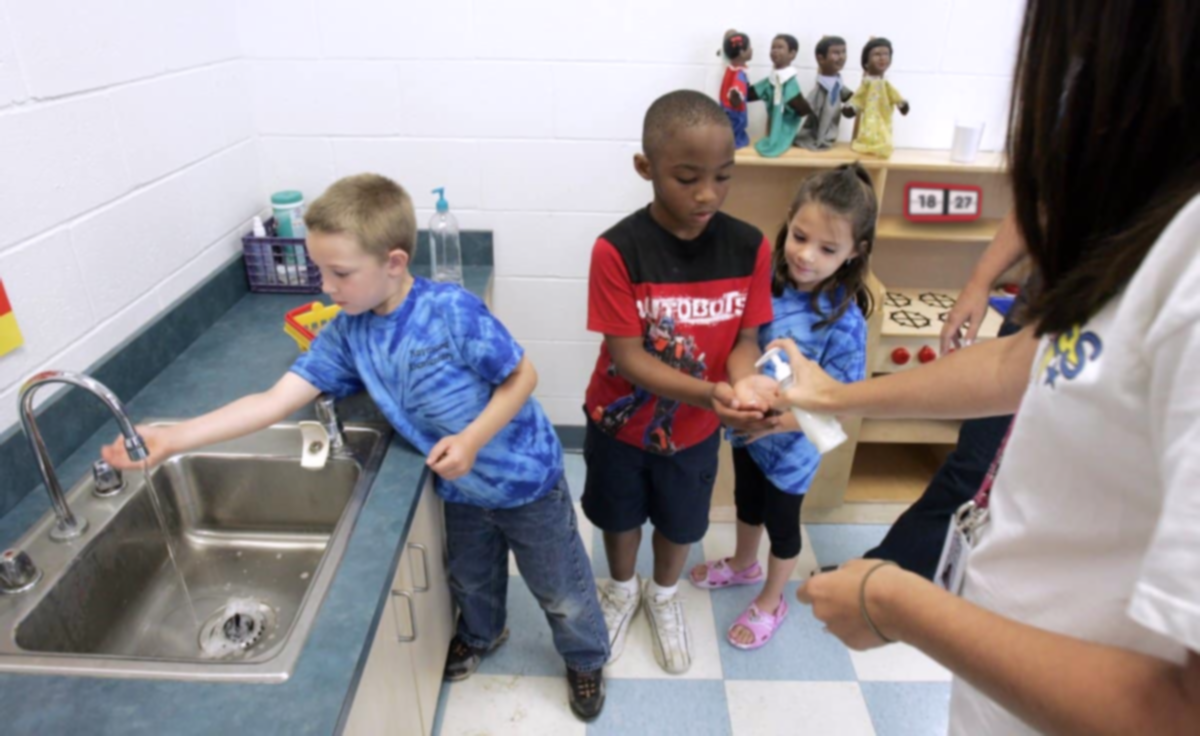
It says 18:27
